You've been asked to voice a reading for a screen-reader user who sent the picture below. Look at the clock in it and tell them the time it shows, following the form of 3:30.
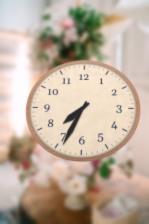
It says 7:34
